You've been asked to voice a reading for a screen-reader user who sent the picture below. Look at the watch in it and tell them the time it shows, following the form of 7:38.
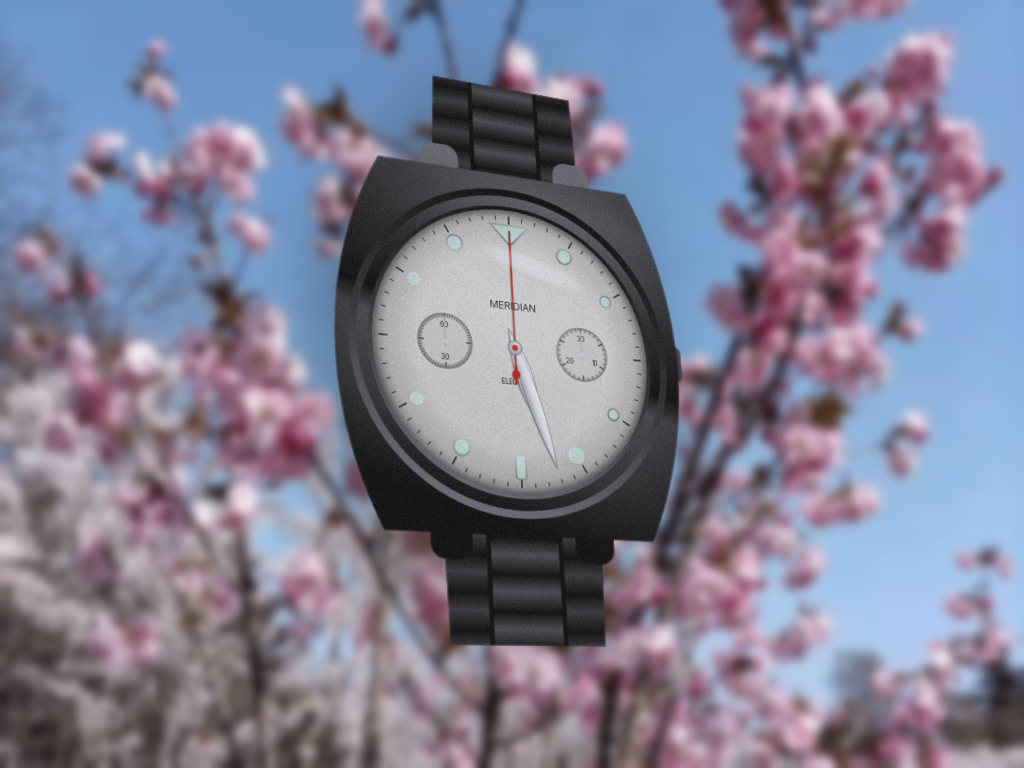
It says 5:27
